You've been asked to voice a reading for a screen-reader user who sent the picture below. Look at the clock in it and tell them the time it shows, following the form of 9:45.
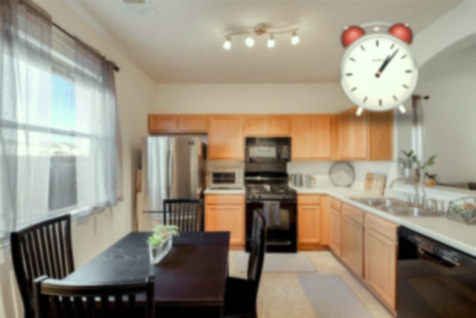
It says 1:07
